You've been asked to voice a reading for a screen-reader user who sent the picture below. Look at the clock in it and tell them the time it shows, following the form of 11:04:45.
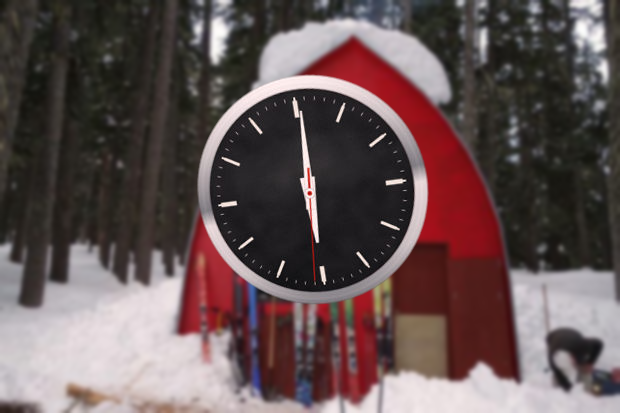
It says 6:00:31
